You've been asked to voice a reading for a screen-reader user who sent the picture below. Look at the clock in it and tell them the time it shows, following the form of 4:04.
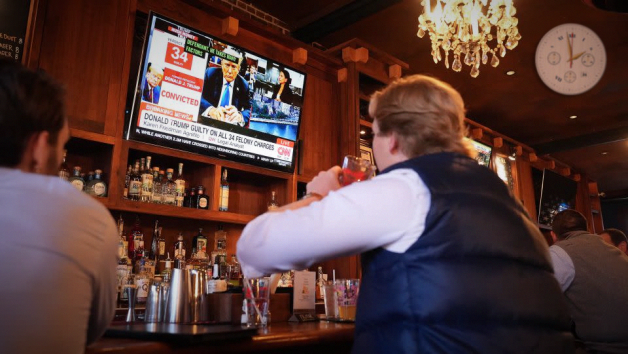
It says 1:58
